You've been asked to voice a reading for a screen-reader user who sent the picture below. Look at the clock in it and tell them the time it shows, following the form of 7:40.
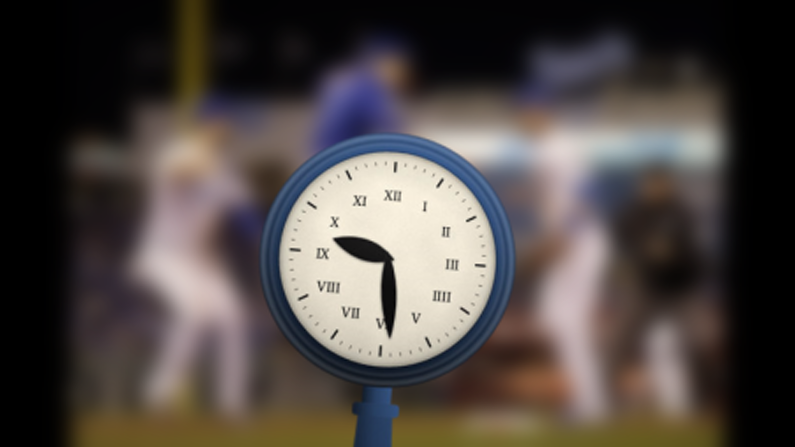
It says 9:29
